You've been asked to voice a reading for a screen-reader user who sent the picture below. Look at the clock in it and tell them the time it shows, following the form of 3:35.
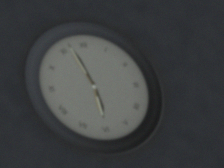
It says 5:57
